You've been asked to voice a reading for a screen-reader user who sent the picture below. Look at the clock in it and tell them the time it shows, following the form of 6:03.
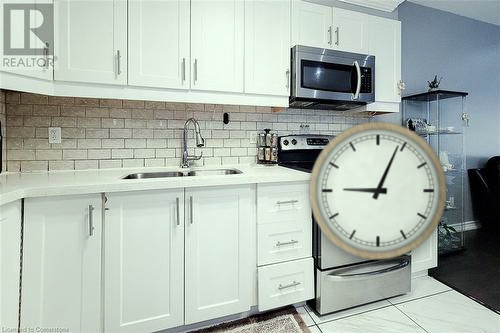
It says 9:04
